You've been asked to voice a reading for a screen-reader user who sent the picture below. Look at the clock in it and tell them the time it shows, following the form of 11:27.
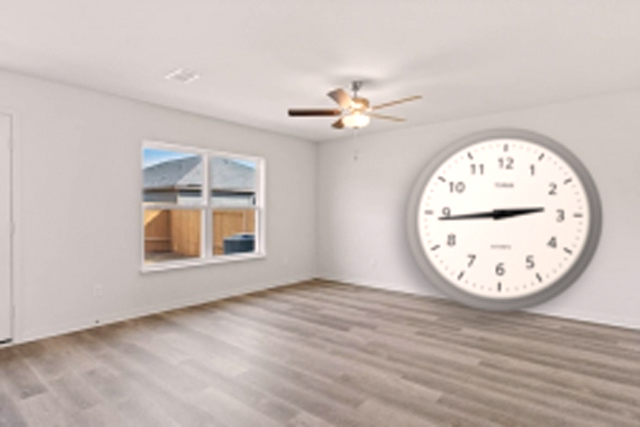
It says 2:44
